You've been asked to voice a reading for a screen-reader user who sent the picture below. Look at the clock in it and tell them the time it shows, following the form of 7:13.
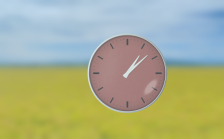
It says 1:08
